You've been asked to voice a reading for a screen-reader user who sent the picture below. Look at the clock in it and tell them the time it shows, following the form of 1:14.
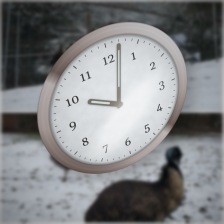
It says 10:02
